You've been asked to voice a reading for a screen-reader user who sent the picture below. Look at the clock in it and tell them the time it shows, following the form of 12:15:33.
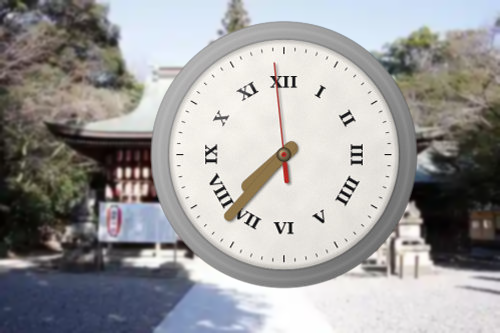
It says 7:36:59
